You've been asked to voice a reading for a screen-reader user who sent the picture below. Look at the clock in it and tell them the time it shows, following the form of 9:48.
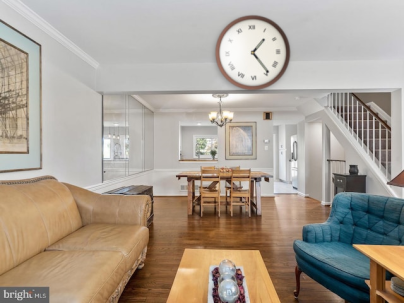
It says 1:24
